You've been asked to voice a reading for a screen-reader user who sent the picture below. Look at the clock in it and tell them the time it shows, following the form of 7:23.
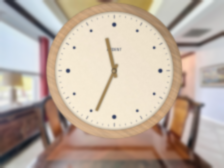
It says 11:34
